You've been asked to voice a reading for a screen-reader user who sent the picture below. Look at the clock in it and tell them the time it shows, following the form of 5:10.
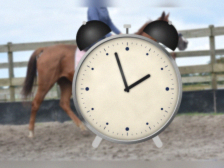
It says 1:57
